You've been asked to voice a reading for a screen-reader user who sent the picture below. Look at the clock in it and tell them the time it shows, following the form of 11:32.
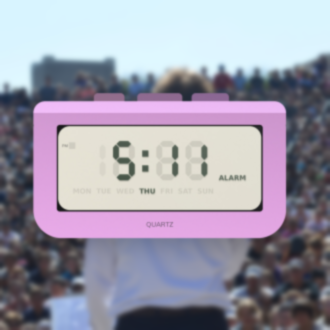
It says 5:11
